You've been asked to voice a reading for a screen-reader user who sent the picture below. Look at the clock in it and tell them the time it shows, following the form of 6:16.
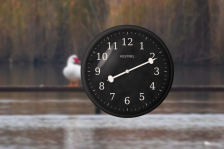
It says 8:11
